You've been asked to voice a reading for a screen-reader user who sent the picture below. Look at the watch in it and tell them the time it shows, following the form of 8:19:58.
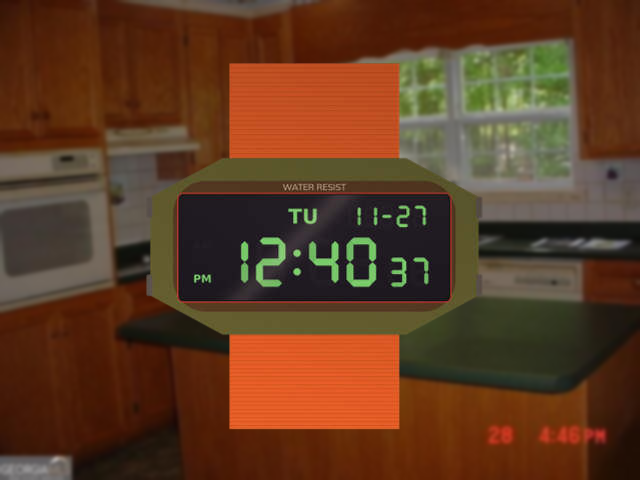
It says 12:40:37
